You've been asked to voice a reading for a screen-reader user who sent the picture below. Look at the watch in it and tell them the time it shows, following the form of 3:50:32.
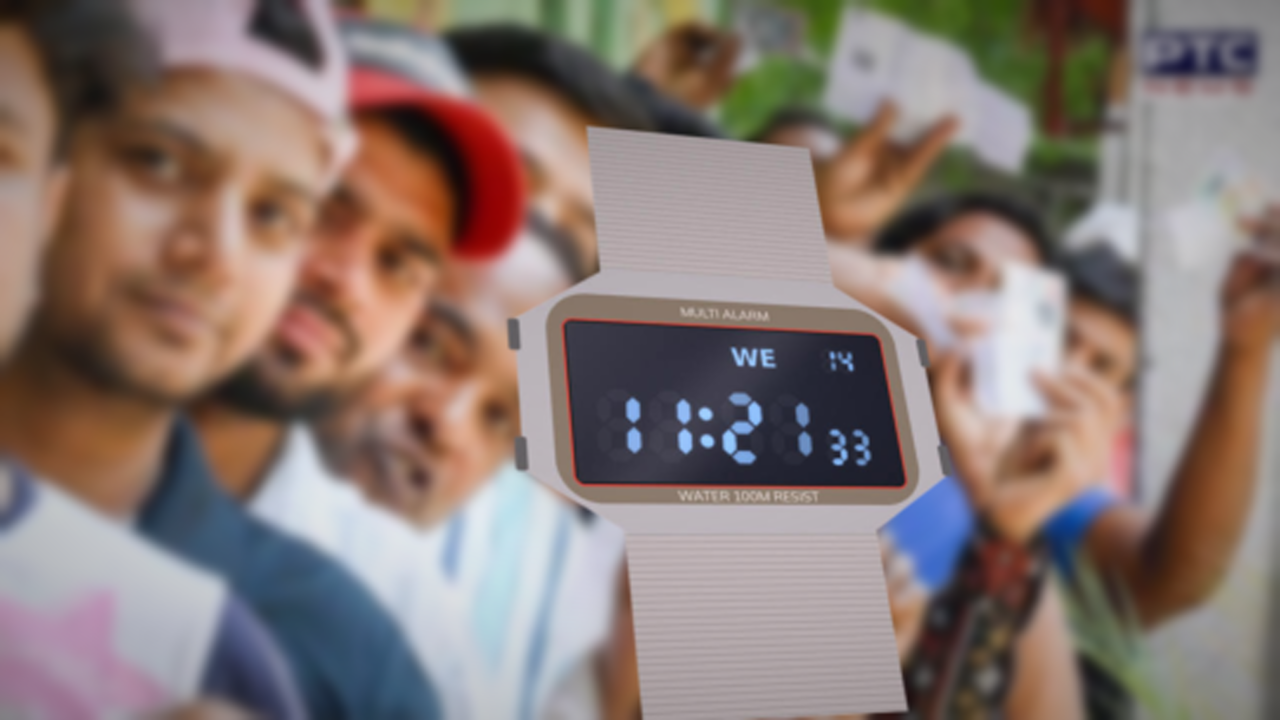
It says 11:21:33
